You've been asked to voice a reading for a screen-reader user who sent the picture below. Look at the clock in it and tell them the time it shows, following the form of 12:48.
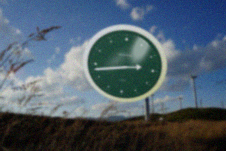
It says 2:43
